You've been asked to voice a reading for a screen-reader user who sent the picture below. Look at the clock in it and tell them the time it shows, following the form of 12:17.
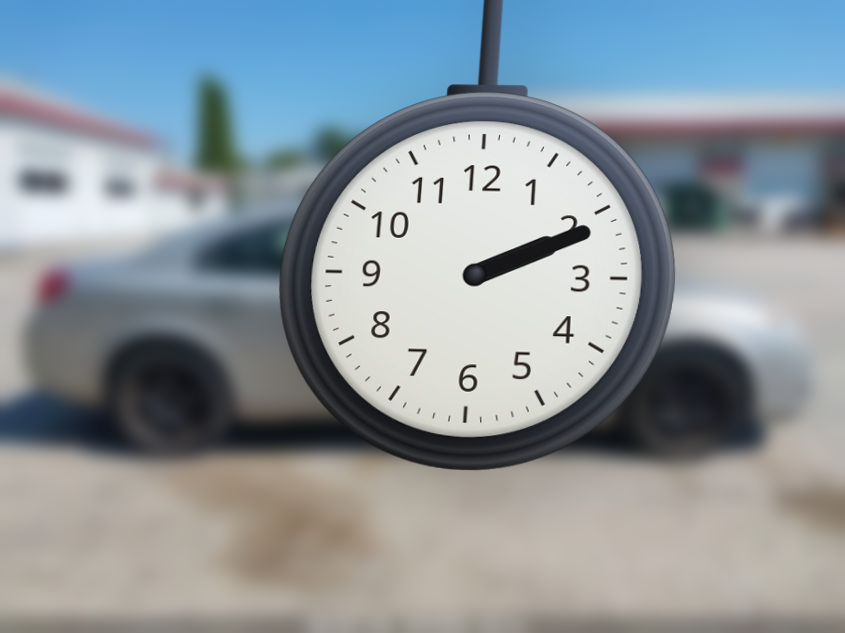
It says 2:11
